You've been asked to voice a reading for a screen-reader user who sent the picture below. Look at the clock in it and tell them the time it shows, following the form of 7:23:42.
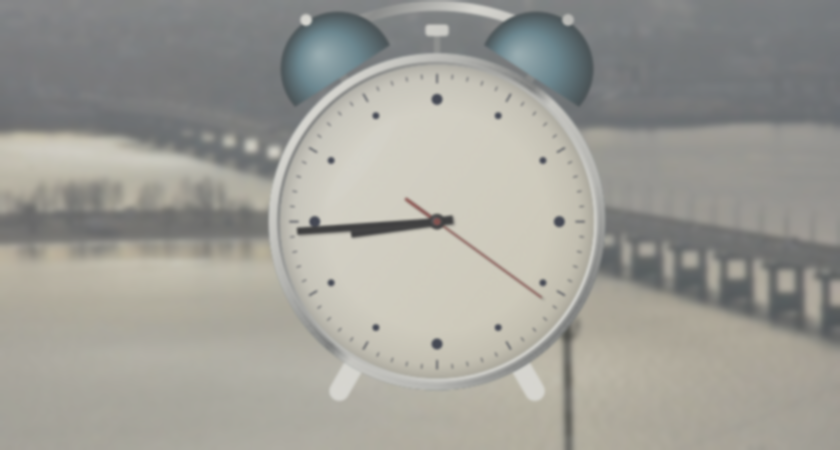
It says 8:44:21
